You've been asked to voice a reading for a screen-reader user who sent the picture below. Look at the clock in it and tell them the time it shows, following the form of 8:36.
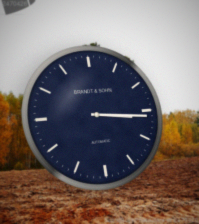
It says 3:16
